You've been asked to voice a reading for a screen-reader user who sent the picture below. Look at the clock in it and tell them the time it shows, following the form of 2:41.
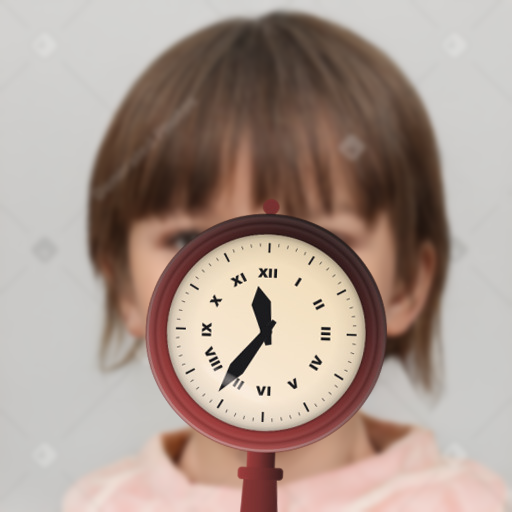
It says 11:36
